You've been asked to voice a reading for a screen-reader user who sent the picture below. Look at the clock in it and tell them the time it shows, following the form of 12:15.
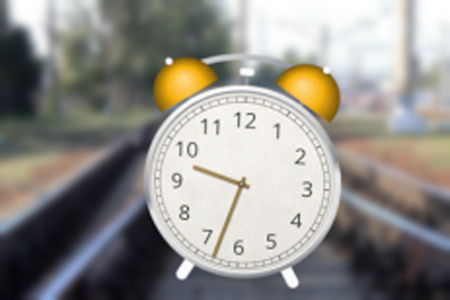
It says 9:33
